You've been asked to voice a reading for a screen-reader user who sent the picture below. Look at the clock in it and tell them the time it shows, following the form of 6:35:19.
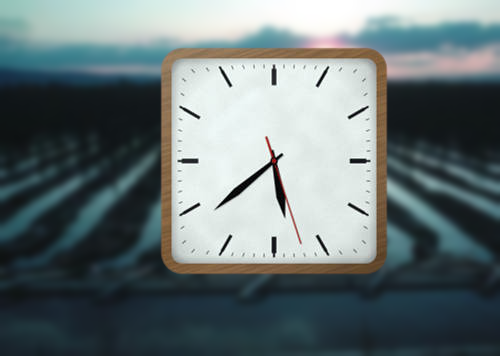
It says 5:38:27
